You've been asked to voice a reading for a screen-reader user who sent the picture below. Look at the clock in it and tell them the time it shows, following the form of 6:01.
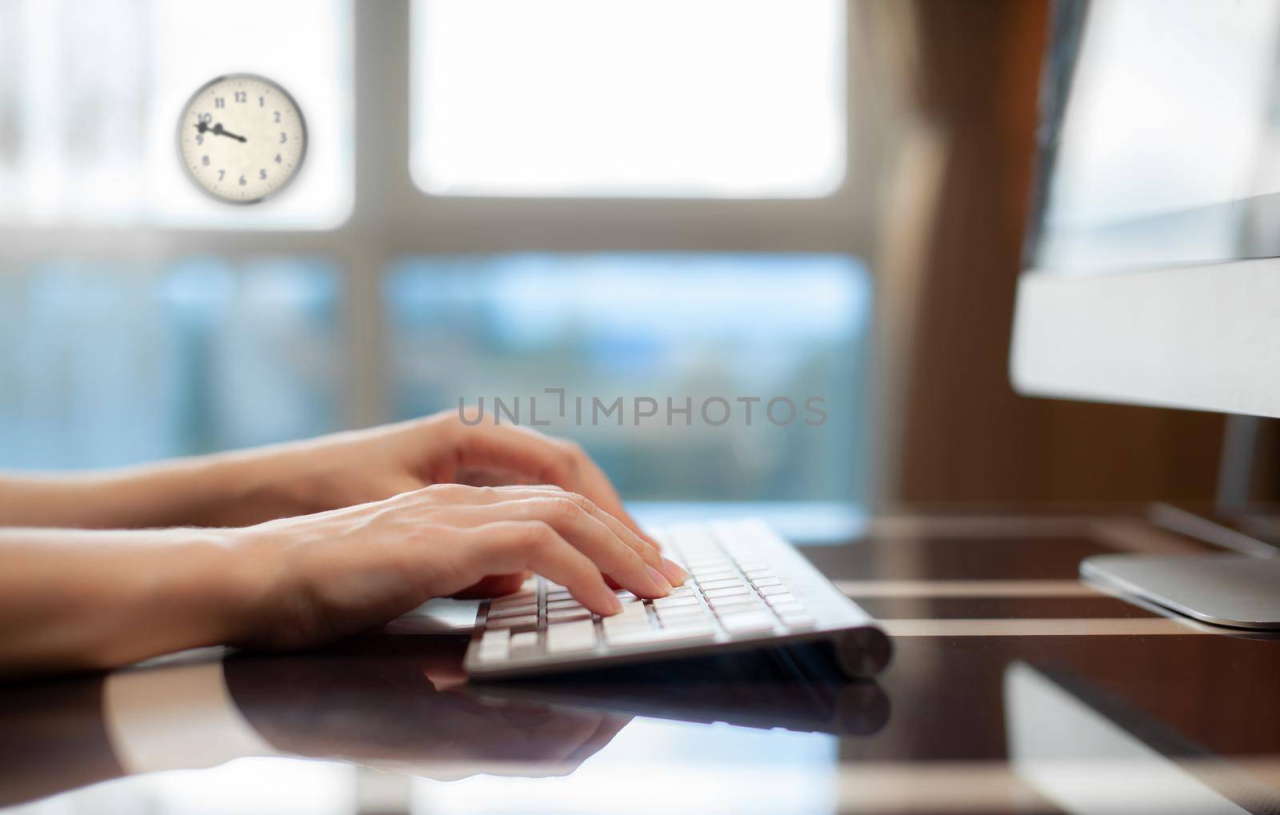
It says 9:48
